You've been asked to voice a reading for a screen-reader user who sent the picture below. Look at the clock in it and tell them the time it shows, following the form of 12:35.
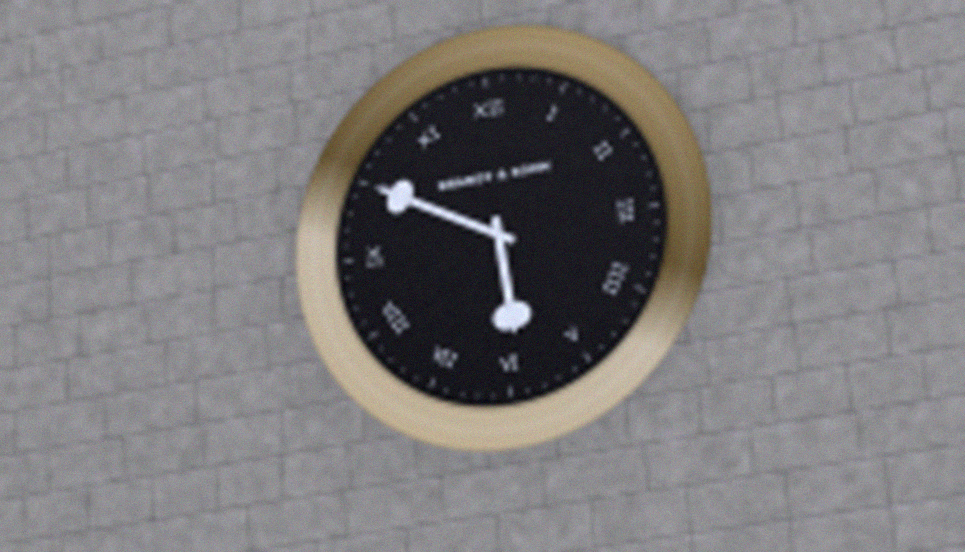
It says 5:50
